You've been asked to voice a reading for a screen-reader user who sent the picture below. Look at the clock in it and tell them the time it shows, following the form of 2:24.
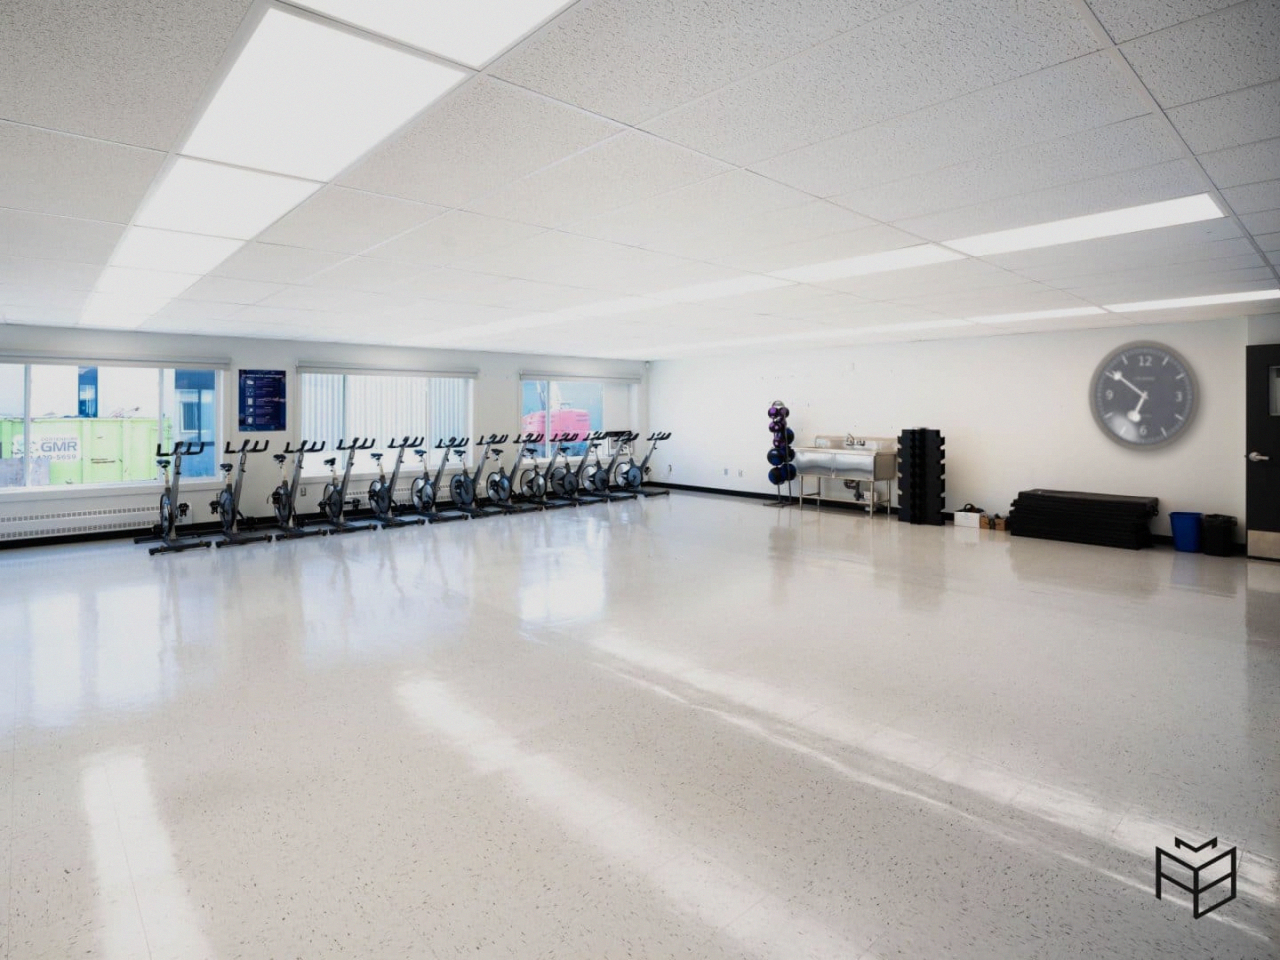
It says 6:51
